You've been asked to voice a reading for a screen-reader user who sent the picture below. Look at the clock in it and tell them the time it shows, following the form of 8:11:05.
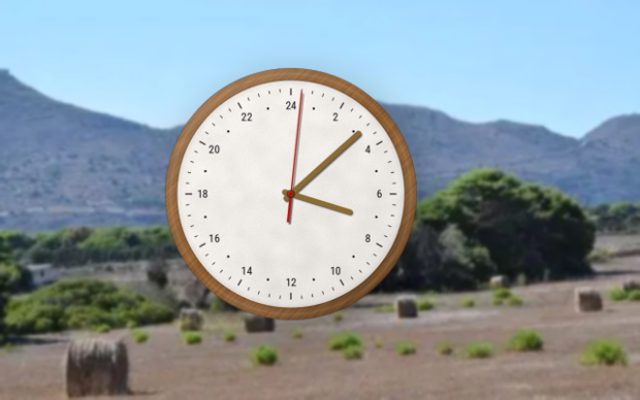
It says 7:08:01
